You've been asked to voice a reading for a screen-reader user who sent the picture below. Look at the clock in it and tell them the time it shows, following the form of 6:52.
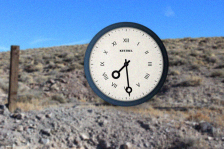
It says 7:29
